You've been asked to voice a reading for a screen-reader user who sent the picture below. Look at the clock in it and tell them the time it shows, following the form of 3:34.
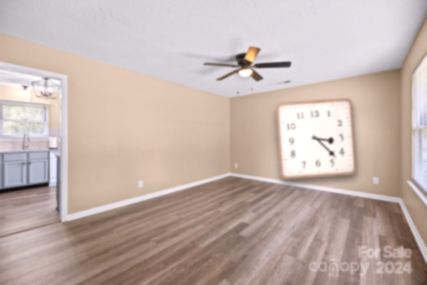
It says 3:23
